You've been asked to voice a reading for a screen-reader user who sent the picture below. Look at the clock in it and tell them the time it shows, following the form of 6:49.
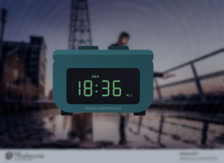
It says 18:36
